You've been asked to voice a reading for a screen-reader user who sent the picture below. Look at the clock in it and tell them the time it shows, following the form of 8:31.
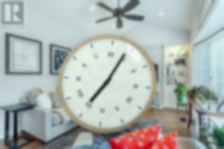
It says 7:04
